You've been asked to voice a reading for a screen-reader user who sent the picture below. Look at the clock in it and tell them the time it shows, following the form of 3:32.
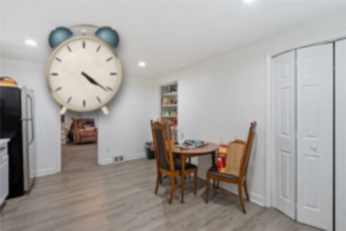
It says 4:21
